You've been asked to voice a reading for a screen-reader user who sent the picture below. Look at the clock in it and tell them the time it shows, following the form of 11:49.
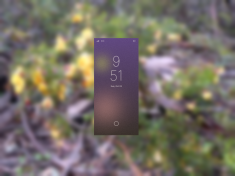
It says 9:51
